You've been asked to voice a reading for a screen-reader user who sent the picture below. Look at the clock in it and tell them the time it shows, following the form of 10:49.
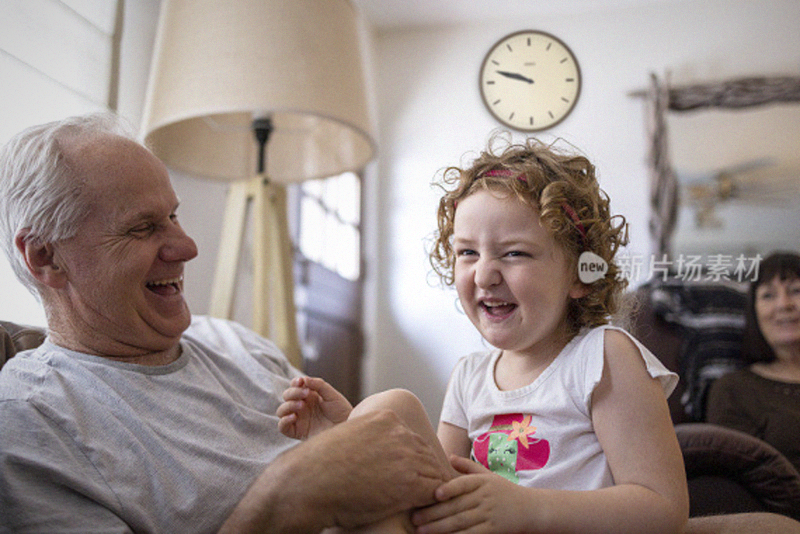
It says 9:48
